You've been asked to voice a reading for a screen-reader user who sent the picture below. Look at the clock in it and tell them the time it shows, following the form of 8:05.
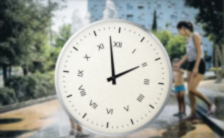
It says 1:58
